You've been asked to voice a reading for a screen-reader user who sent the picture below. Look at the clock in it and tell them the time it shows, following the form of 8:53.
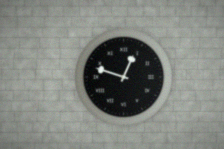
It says 12:48
